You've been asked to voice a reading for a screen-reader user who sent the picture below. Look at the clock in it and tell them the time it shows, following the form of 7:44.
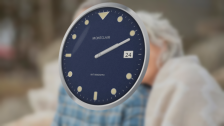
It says 2:11
